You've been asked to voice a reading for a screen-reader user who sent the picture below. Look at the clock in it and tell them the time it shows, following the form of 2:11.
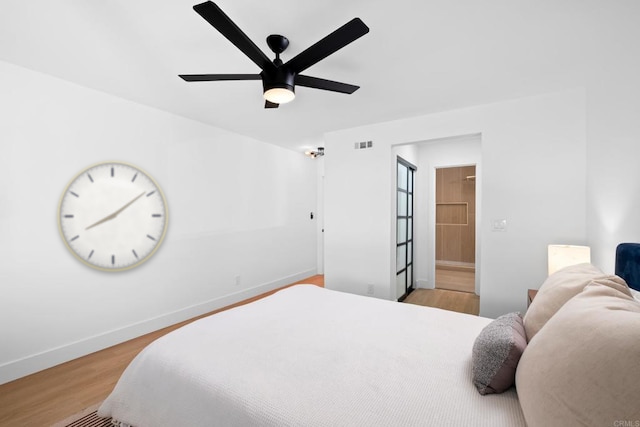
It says 8:09
